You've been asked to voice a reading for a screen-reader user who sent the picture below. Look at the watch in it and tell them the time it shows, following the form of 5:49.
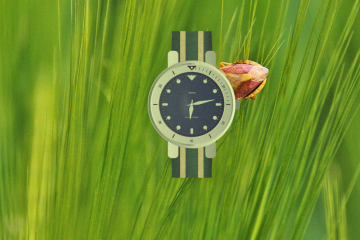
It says 6:13
